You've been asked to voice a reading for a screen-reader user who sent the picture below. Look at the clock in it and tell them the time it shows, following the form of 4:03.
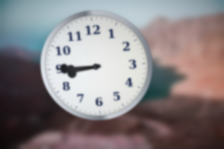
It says 8:45
